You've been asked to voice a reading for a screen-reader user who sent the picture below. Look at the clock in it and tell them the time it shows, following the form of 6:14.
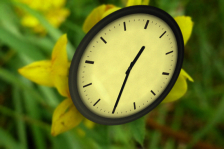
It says 12:30
